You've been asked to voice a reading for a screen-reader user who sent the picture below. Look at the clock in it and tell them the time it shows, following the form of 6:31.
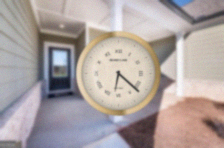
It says 6:22
